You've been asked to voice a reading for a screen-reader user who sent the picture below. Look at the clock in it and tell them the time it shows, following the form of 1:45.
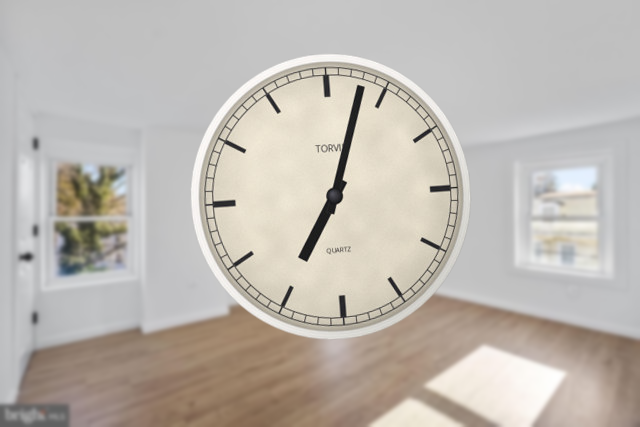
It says 7:03
